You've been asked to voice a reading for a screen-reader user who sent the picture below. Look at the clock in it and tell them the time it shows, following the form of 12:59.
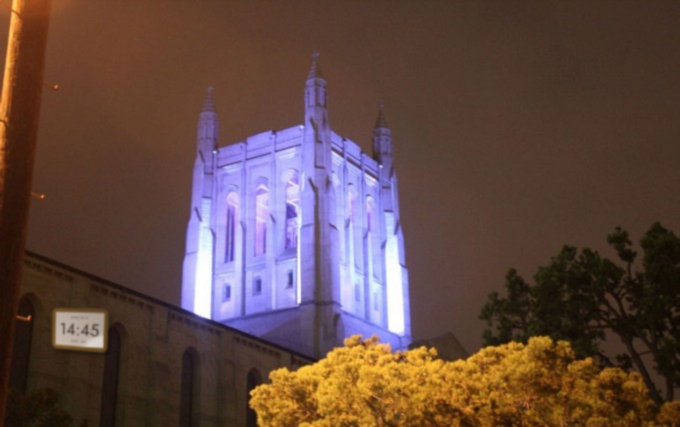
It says 14:45
